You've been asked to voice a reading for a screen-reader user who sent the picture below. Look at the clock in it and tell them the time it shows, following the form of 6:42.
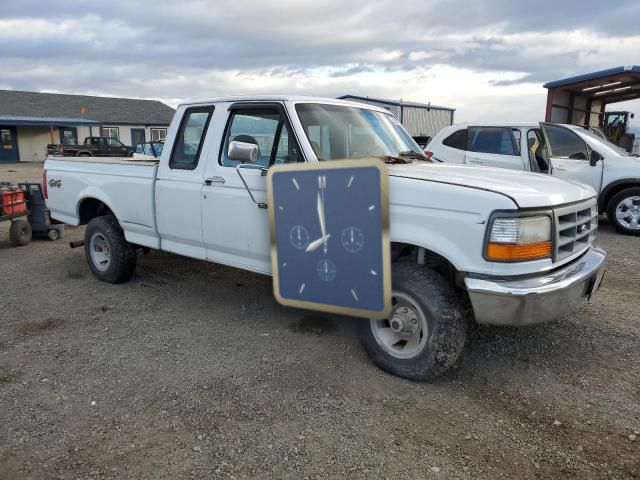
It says 7:59
